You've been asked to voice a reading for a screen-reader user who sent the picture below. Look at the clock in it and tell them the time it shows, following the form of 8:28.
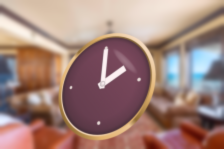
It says 2:00
